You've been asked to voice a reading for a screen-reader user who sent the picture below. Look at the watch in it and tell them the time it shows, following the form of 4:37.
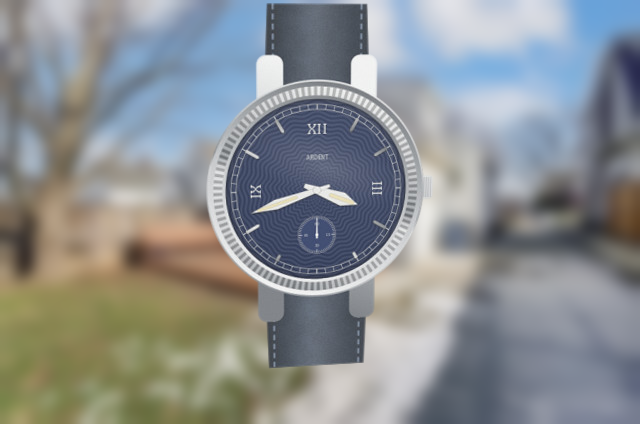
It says 3:42
